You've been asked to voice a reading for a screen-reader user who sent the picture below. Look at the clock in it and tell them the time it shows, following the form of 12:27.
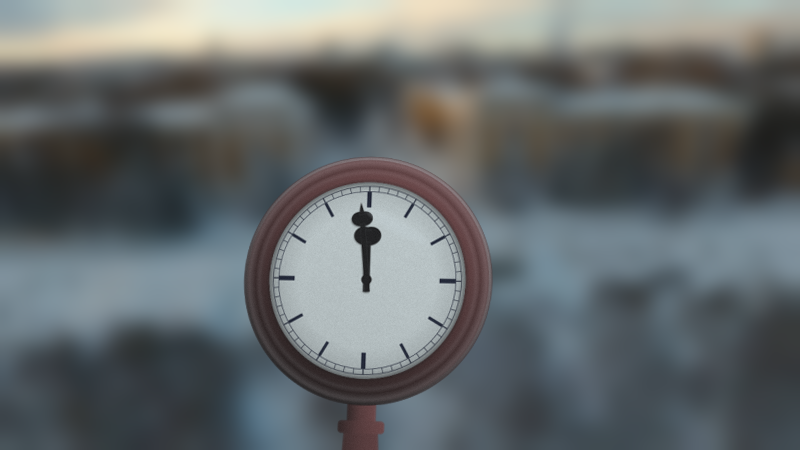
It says 11:59
